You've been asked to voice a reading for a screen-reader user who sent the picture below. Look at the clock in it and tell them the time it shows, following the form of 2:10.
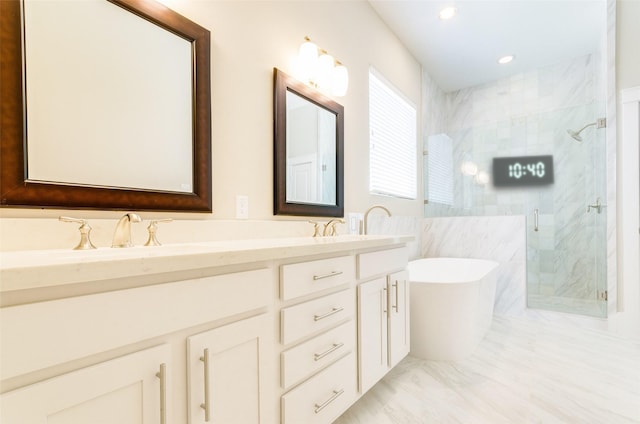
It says 10:40
